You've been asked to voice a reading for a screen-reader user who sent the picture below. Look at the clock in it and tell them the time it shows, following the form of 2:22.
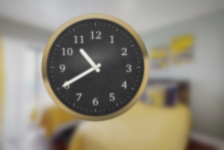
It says 10:40
